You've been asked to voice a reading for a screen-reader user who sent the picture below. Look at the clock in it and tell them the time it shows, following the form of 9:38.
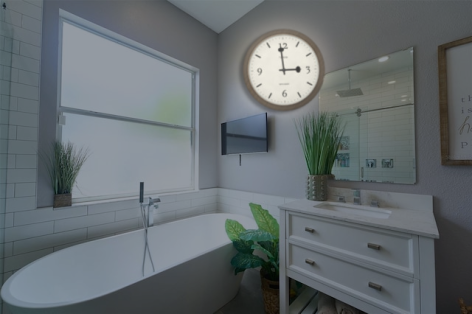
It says 2:59
